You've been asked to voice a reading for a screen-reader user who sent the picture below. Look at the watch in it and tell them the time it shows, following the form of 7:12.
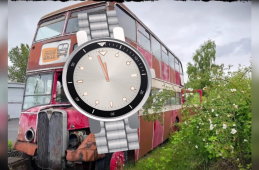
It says 11:58
